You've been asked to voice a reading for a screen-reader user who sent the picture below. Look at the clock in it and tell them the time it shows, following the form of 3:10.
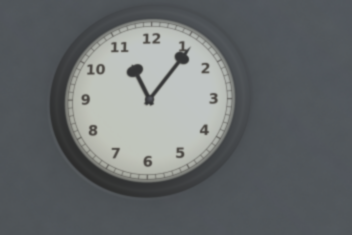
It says 11:06
